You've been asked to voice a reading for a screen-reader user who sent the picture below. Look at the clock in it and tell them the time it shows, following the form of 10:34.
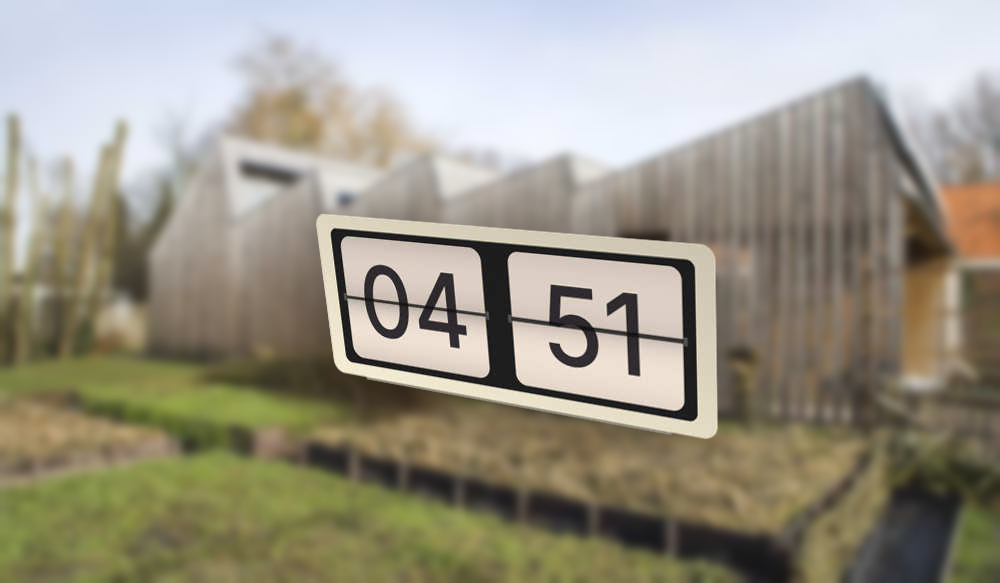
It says 4:51
